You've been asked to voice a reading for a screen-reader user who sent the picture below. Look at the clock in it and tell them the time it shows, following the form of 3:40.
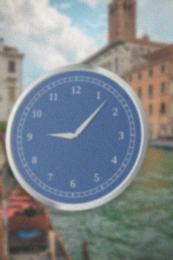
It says 9:07
